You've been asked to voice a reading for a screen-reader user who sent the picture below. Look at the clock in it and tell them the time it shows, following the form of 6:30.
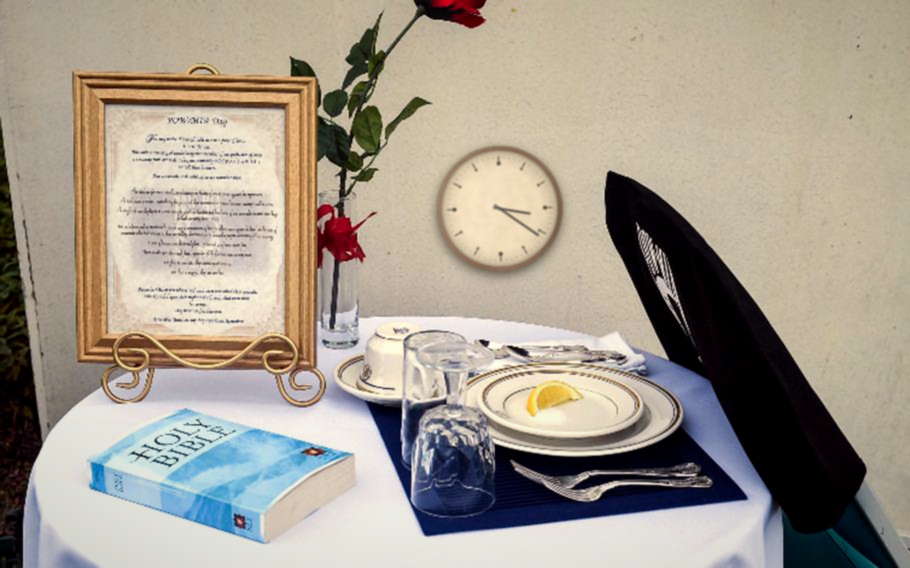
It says 3:21
